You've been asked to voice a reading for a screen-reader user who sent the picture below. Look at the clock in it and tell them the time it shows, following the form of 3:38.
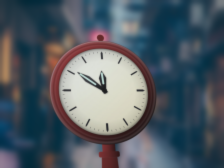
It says 11:51
